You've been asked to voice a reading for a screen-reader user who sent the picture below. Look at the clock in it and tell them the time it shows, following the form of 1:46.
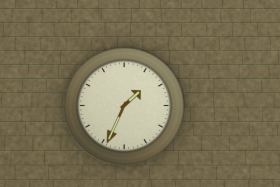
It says 1:34
